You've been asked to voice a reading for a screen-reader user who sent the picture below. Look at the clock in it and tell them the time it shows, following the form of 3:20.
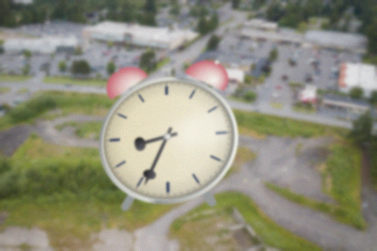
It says 8:34
